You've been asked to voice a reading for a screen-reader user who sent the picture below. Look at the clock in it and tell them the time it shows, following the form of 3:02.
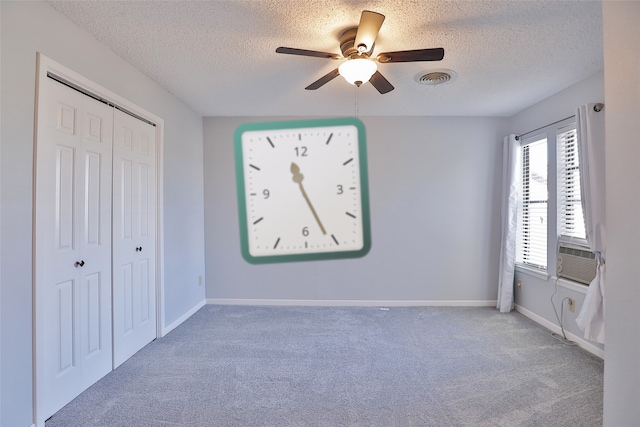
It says 11:26
